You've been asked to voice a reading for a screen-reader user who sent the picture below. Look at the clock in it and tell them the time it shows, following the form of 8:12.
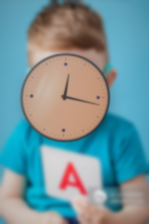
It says 12:17
